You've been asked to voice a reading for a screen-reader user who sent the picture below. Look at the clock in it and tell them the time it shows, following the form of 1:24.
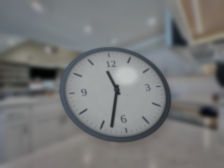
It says 11:33
